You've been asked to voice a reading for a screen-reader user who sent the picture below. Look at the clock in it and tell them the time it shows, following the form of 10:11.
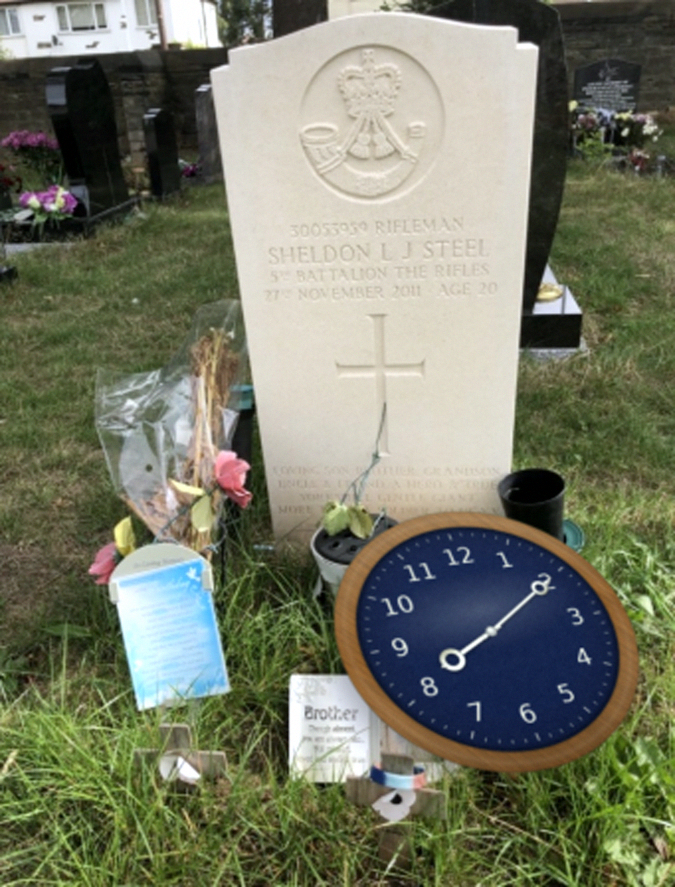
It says 8:10
